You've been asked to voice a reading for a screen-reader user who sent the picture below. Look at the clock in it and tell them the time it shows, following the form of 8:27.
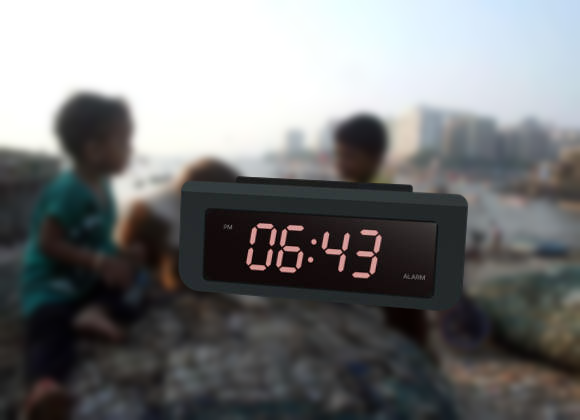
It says 6:43
